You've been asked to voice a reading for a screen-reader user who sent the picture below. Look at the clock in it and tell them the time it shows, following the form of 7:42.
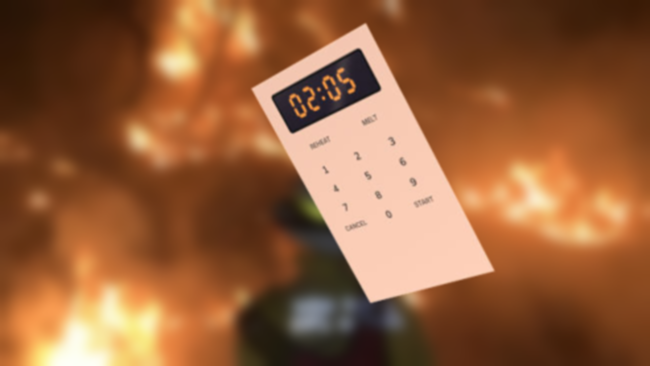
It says 2:05
